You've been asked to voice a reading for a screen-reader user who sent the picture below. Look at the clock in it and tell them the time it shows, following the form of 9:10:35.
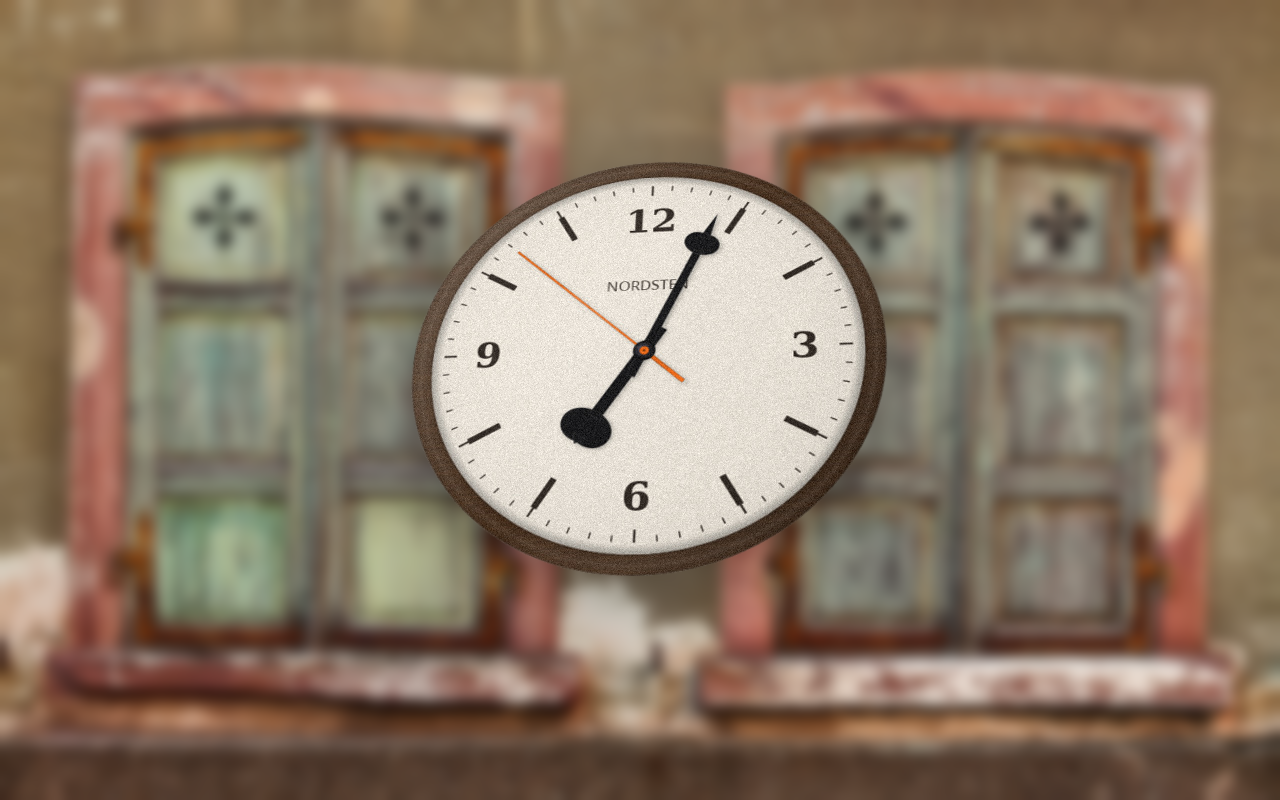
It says 7:03:52
